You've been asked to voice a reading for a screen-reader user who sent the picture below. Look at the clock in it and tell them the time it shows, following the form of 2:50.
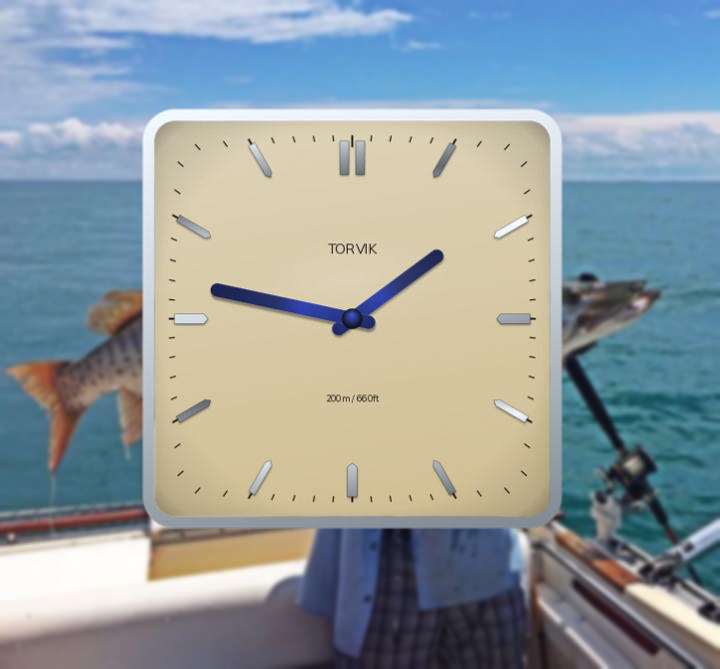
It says 1:47
